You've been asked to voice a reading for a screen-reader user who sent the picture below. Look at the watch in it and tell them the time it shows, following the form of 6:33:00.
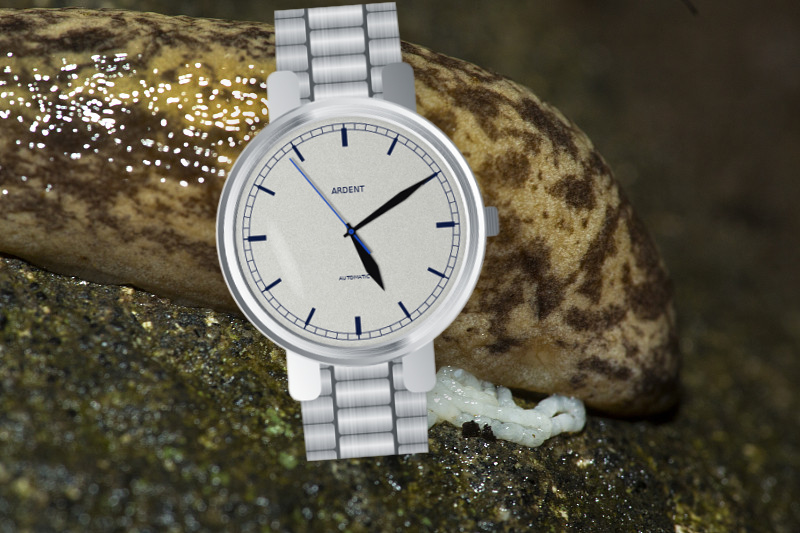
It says 5:09:54
